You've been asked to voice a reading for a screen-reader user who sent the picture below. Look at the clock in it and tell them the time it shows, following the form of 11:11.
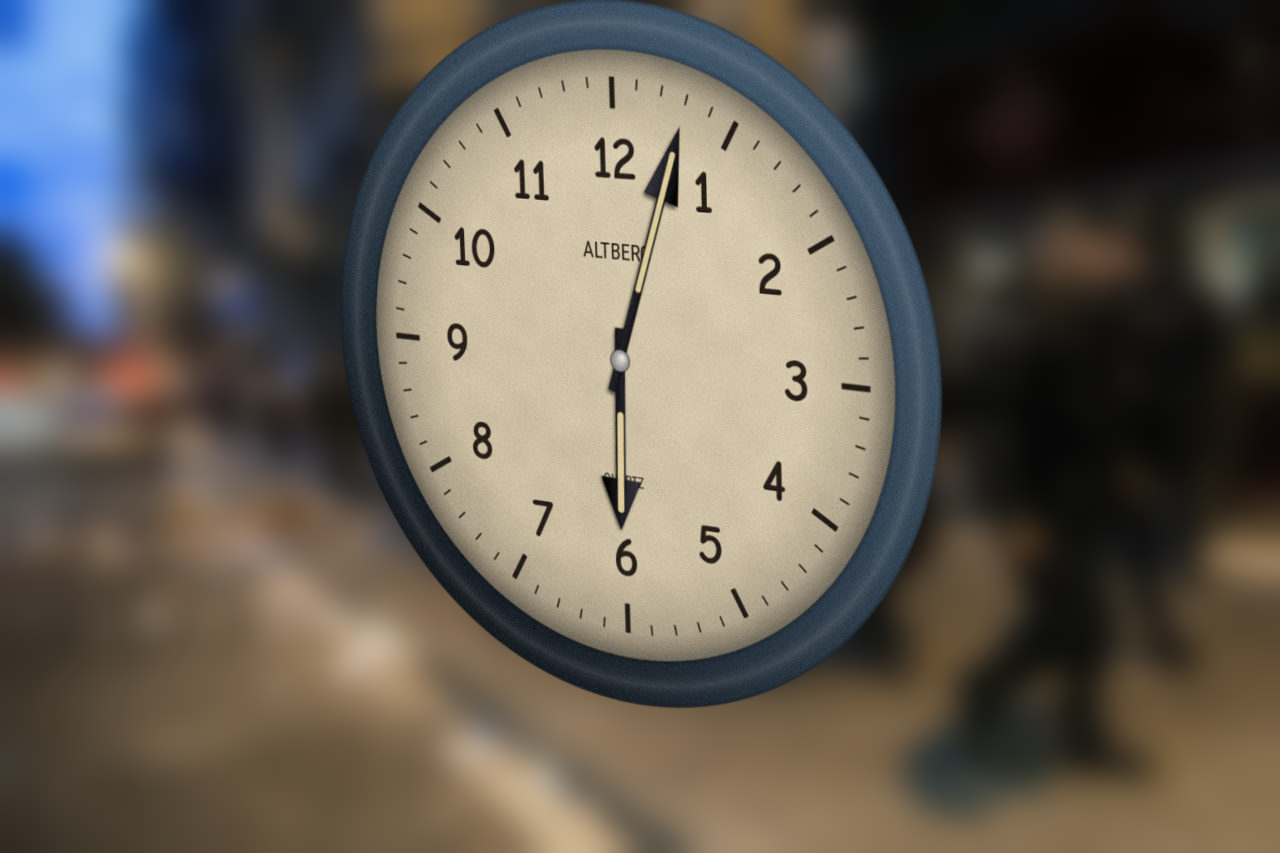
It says 6:03
